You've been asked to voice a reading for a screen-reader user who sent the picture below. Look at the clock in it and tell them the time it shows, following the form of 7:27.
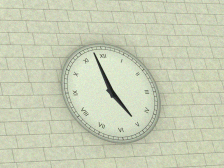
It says 4:58
